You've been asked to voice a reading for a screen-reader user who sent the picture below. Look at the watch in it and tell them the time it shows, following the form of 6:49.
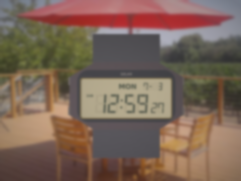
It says 12:59
